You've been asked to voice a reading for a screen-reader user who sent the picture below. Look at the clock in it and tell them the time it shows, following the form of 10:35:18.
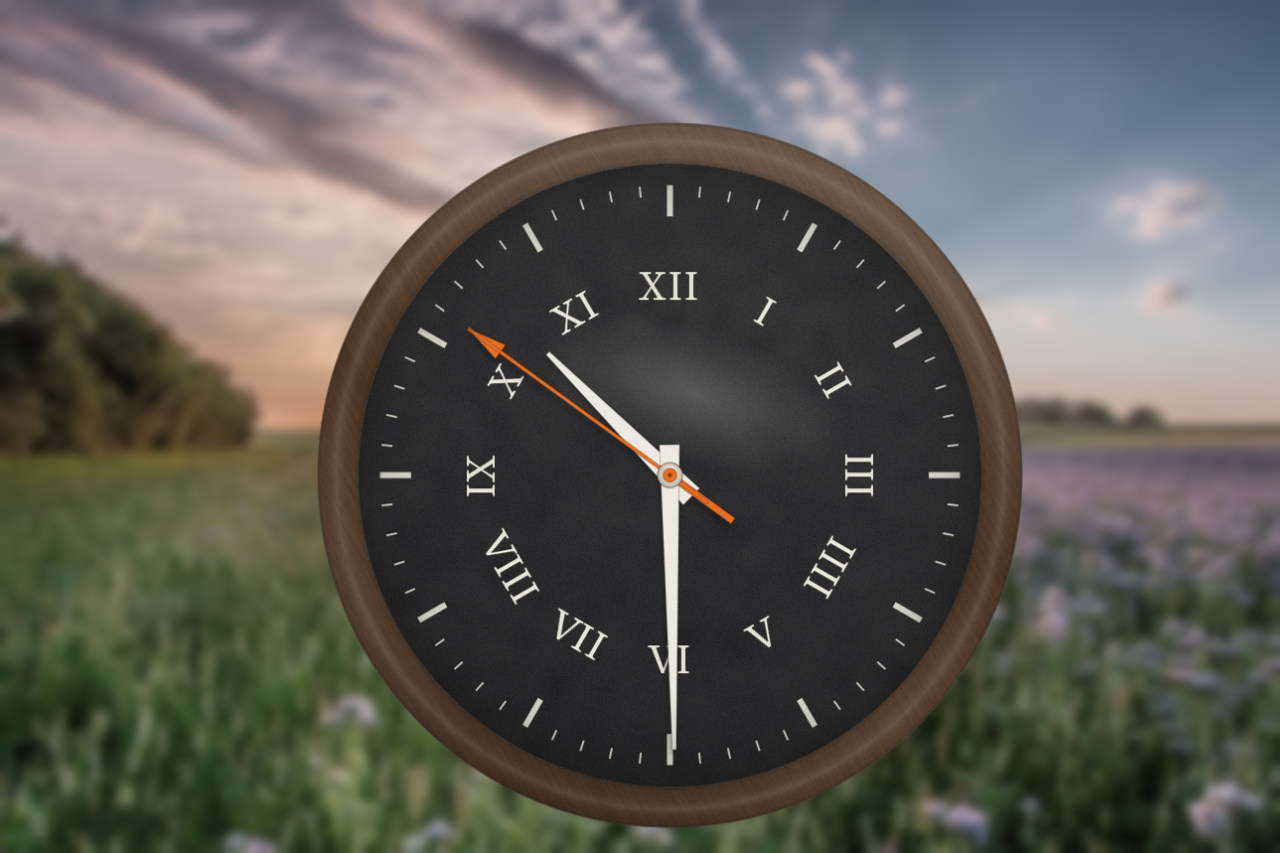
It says 10:29:51
